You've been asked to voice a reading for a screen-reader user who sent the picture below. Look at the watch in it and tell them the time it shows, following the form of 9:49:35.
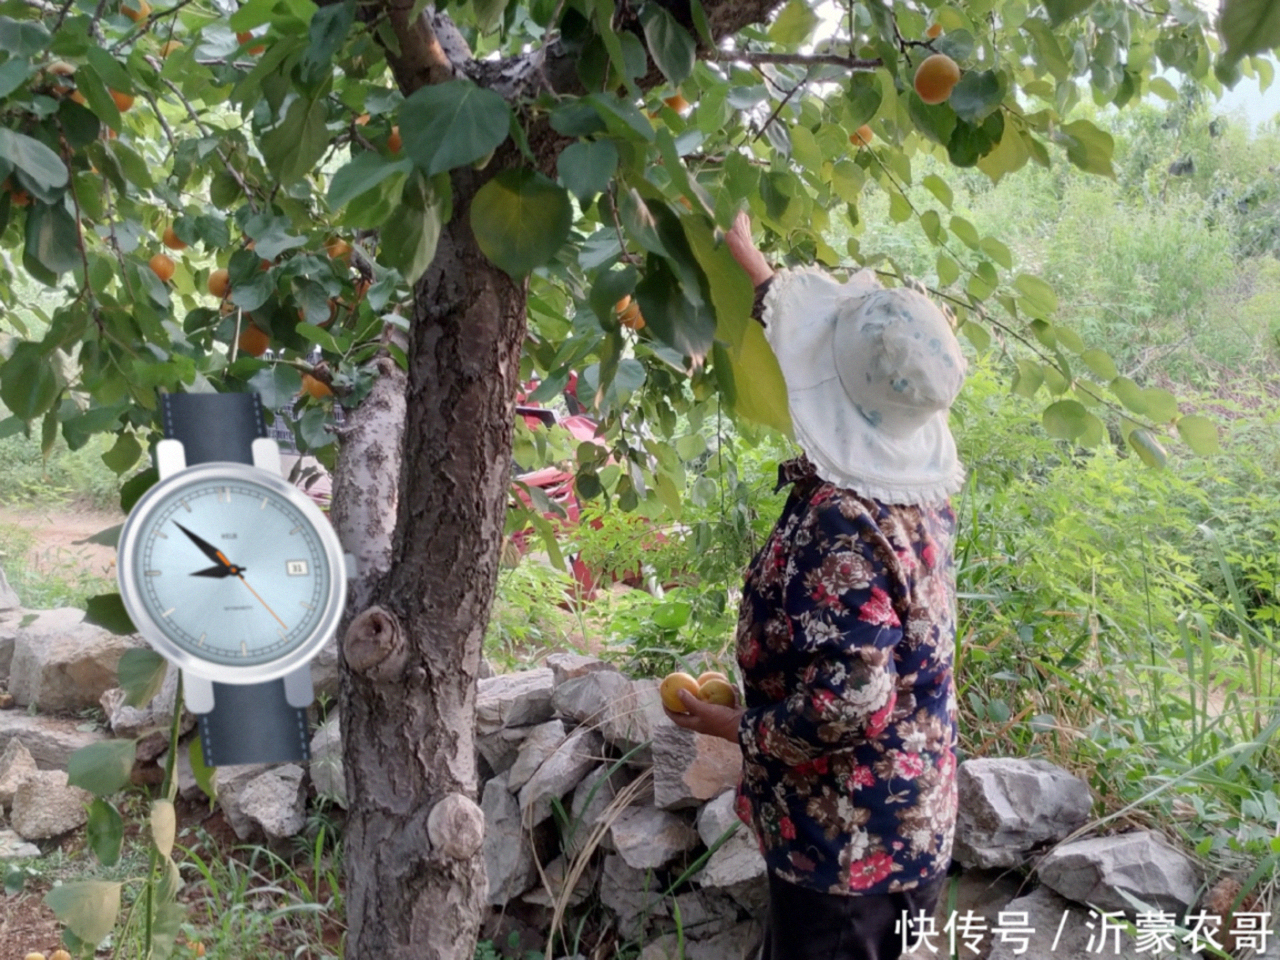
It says 8:52:24
